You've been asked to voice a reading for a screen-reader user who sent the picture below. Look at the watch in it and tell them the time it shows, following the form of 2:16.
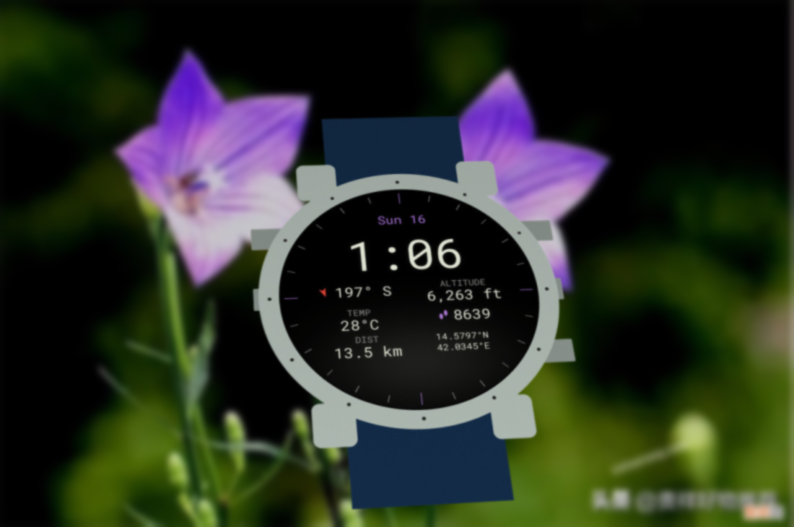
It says 1:06
